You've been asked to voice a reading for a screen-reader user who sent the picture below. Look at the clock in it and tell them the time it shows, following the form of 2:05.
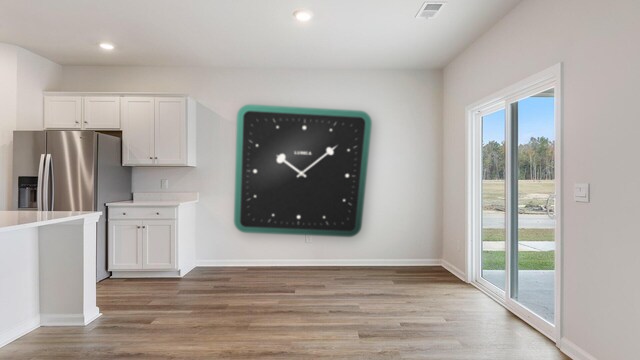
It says 10:08
